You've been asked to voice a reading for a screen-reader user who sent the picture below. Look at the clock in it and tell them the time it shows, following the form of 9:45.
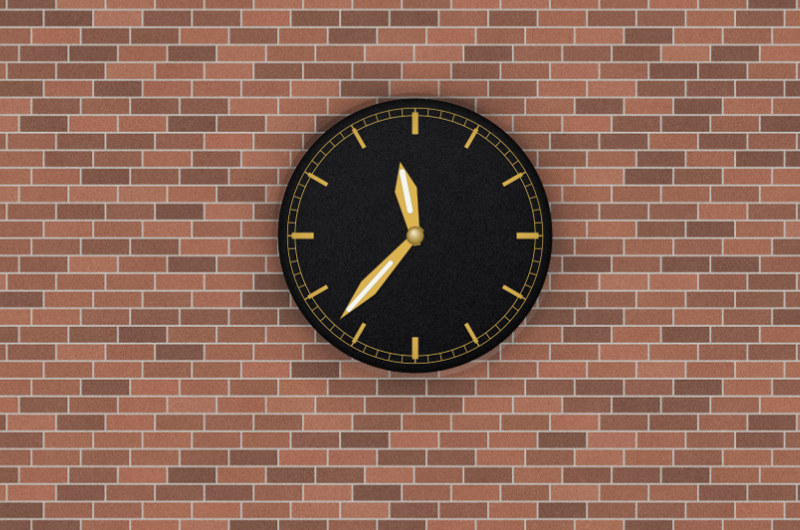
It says 11:37
